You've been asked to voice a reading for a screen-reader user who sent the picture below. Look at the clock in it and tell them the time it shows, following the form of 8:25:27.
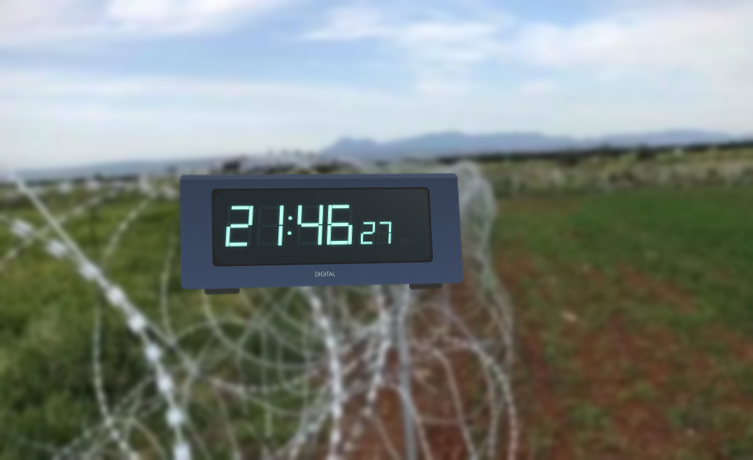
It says 21:46:27
